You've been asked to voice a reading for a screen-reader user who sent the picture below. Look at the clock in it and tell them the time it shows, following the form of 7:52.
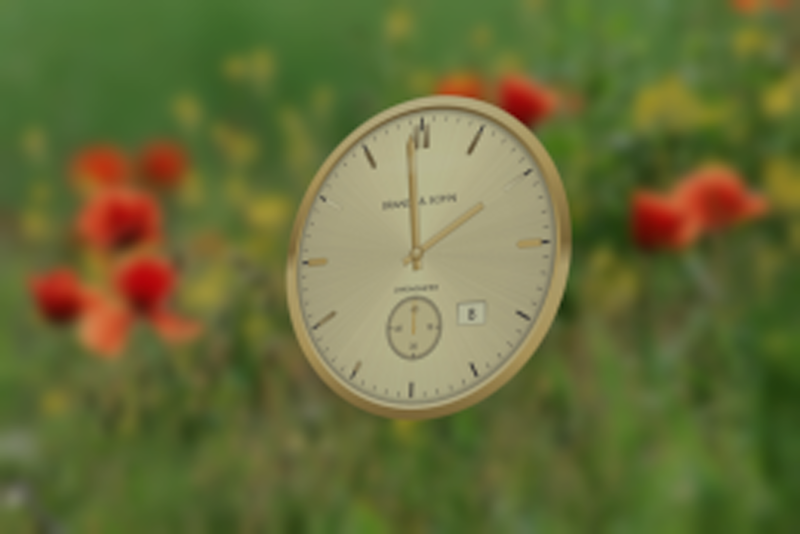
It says 1:59
